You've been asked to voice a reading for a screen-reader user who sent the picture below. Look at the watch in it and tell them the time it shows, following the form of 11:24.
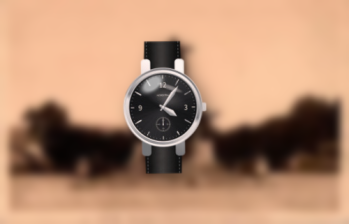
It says 4:06
